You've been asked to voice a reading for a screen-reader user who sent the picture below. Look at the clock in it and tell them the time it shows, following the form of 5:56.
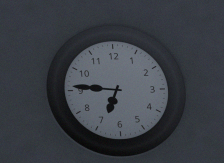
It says 6:46
